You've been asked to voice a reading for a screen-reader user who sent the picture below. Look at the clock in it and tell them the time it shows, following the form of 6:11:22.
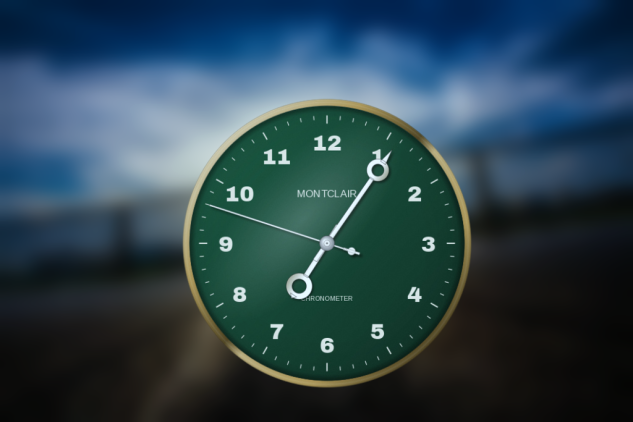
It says 7:05:48
